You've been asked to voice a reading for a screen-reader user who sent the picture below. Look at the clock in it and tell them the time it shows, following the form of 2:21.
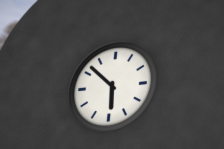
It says 5:52
